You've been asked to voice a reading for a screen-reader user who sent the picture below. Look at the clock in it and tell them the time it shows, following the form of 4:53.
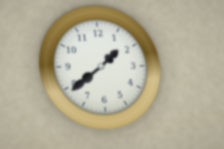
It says 1:39
